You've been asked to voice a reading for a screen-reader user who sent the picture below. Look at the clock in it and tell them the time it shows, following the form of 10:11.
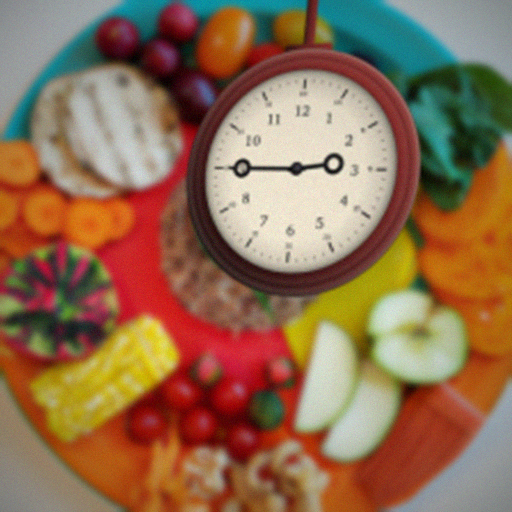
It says 2:45
